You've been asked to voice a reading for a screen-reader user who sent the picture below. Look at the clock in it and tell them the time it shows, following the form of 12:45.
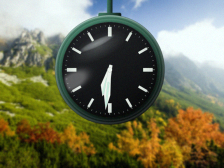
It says 6:31
